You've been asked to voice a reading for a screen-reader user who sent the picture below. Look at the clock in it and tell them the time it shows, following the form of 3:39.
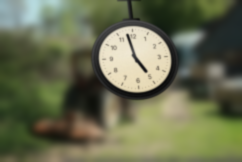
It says 4:58
